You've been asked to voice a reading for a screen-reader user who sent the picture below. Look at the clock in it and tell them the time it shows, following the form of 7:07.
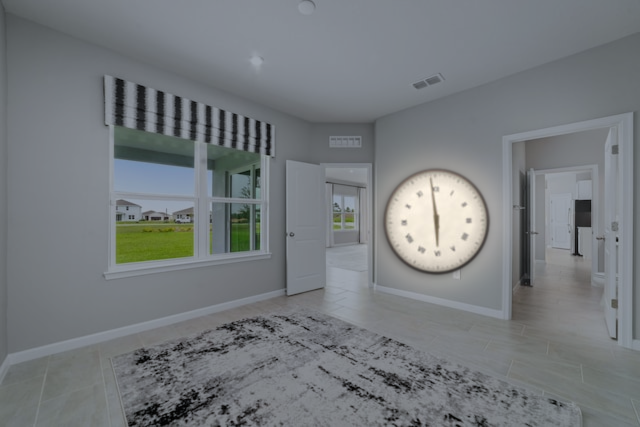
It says 5:59
